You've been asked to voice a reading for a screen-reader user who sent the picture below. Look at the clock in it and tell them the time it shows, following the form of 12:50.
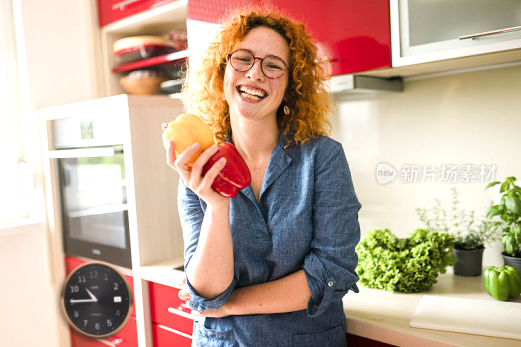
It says 10:45
